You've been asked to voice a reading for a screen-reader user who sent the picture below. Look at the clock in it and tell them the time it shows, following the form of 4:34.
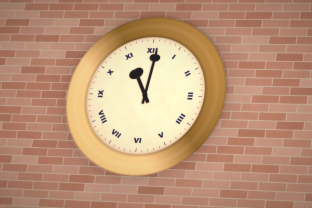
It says 11:01
